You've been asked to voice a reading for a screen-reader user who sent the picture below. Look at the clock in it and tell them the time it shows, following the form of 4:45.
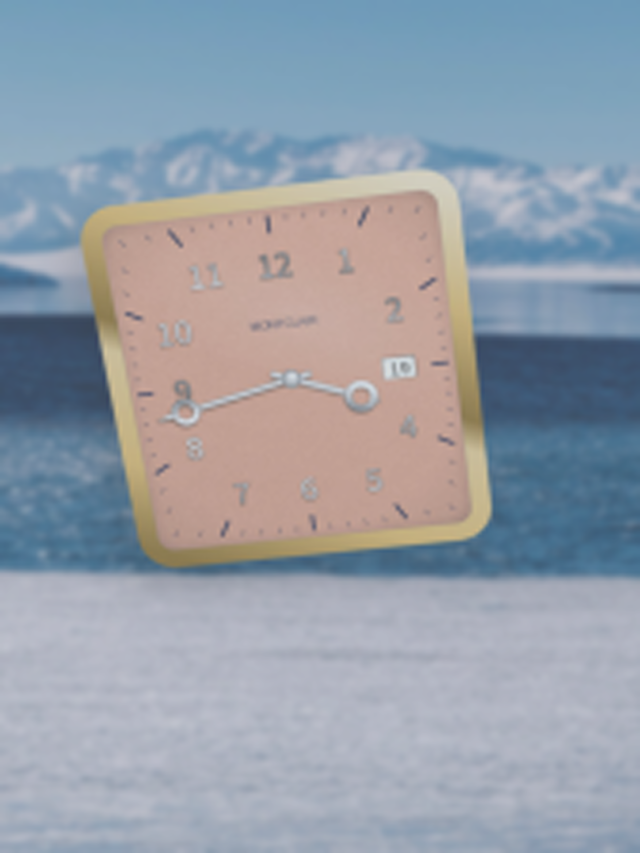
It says 3:43
